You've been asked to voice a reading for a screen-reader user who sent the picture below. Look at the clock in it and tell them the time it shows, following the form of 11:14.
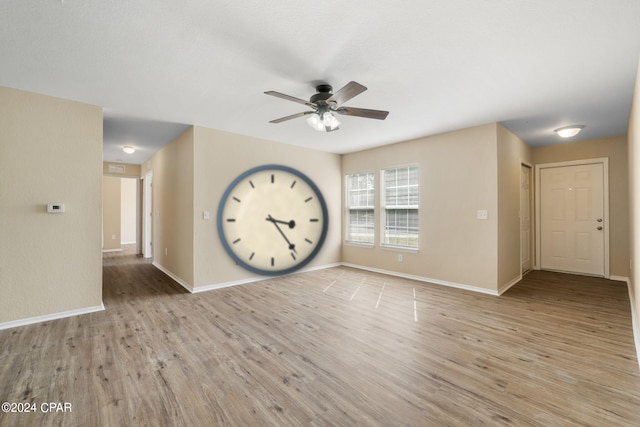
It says 3:24
